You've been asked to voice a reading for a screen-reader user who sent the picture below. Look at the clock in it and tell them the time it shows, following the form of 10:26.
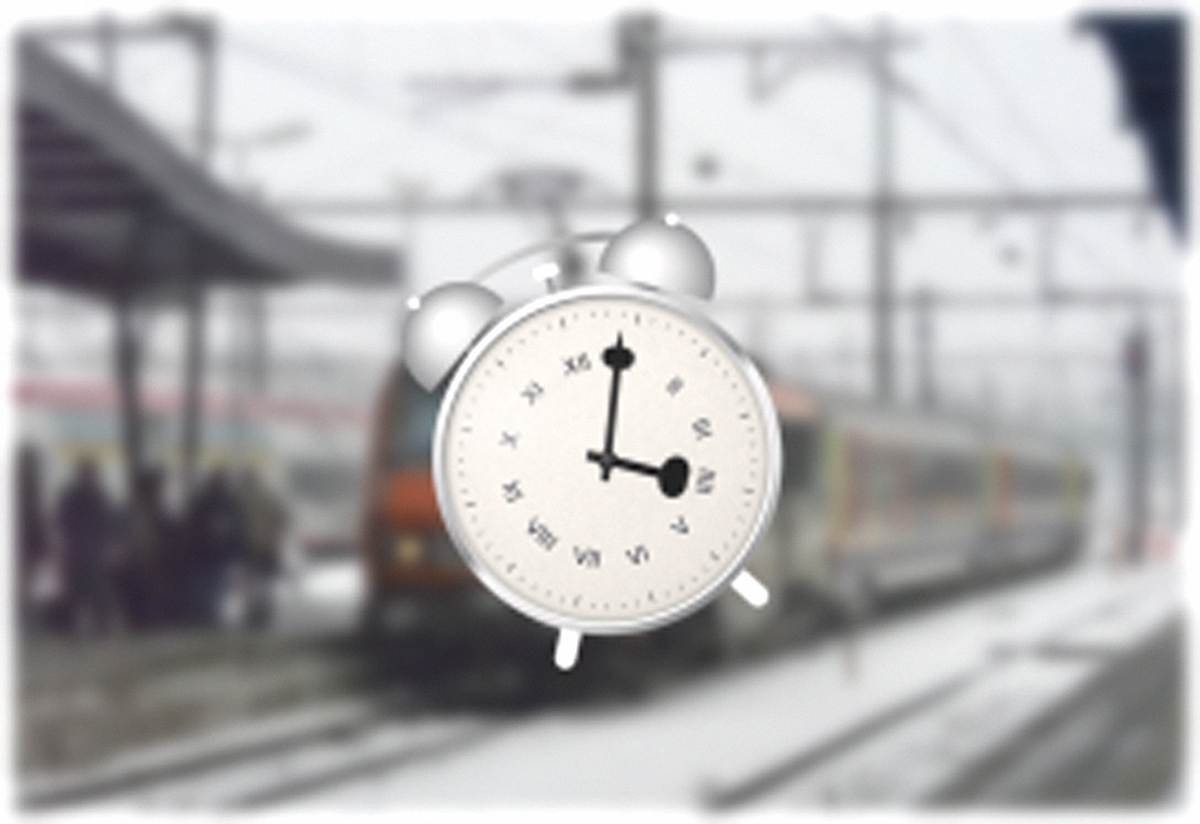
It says 4:04
